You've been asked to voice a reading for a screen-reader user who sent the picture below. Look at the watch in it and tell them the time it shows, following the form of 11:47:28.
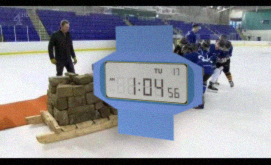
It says 1:04:56
